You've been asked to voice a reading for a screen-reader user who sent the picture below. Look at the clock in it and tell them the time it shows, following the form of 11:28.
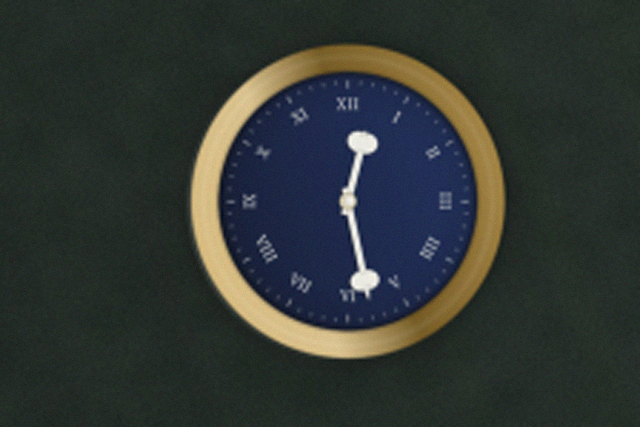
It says 12:28
